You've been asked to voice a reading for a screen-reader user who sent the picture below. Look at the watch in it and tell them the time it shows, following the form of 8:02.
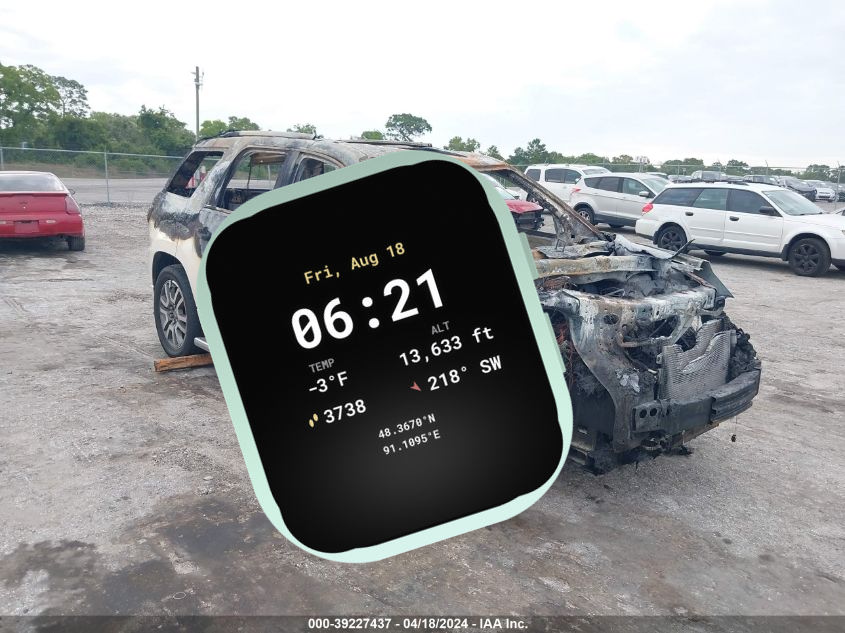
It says 6:21
